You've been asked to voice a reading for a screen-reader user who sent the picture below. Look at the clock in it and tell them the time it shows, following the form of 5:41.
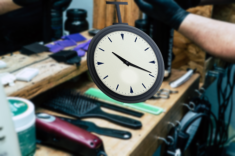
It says 10:19
